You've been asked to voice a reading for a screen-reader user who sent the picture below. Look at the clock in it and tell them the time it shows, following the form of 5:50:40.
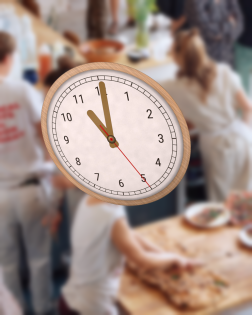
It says 11:00:25
